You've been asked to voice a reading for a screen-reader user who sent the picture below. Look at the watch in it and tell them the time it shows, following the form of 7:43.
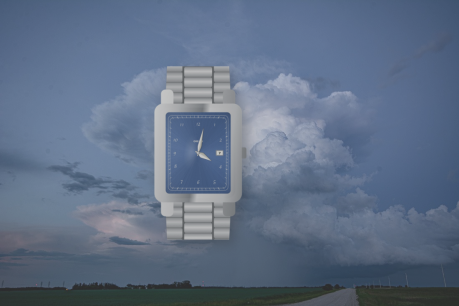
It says 4:02
